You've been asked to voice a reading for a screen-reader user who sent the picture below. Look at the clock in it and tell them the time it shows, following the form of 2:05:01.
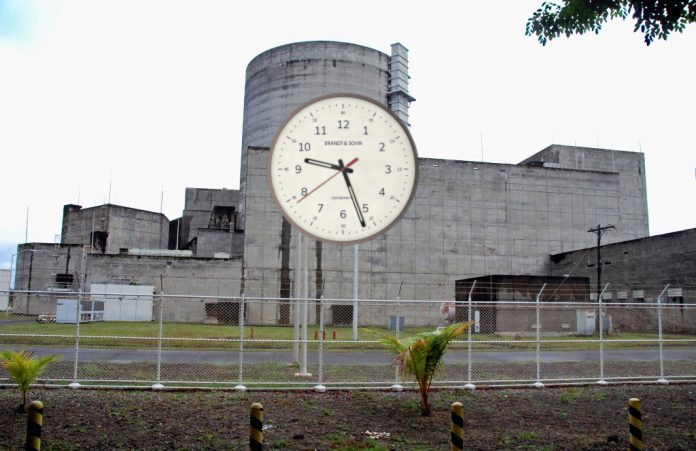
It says 9:26:39
